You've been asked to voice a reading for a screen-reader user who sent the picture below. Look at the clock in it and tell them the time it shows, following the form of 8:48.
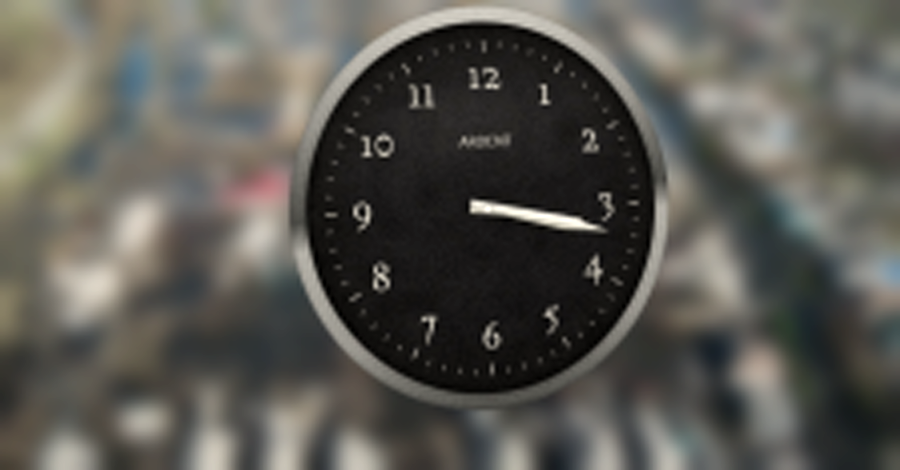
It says 3:17
